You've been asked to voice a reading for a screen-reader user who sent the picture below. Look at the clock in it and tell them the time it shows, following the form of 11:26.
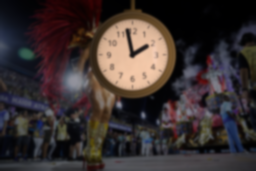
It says 1:58
